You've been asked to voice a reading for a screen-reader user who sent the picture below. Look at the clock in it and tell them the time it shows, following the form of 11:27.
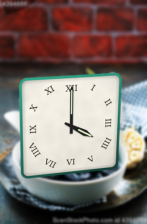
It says 4:00
